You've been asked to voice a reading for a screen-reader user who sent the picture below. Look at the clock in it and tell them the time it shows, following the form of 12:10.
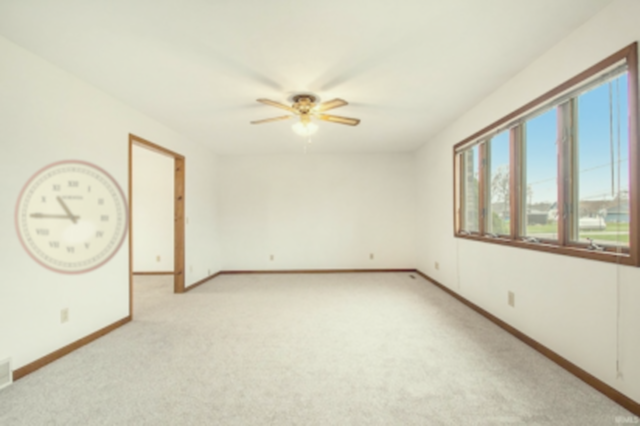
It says 10:45
